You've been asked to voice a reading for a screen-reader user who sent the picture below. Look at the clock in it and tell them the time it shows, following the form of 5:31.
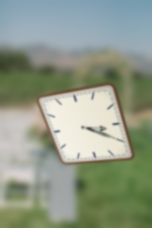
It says 3:20
